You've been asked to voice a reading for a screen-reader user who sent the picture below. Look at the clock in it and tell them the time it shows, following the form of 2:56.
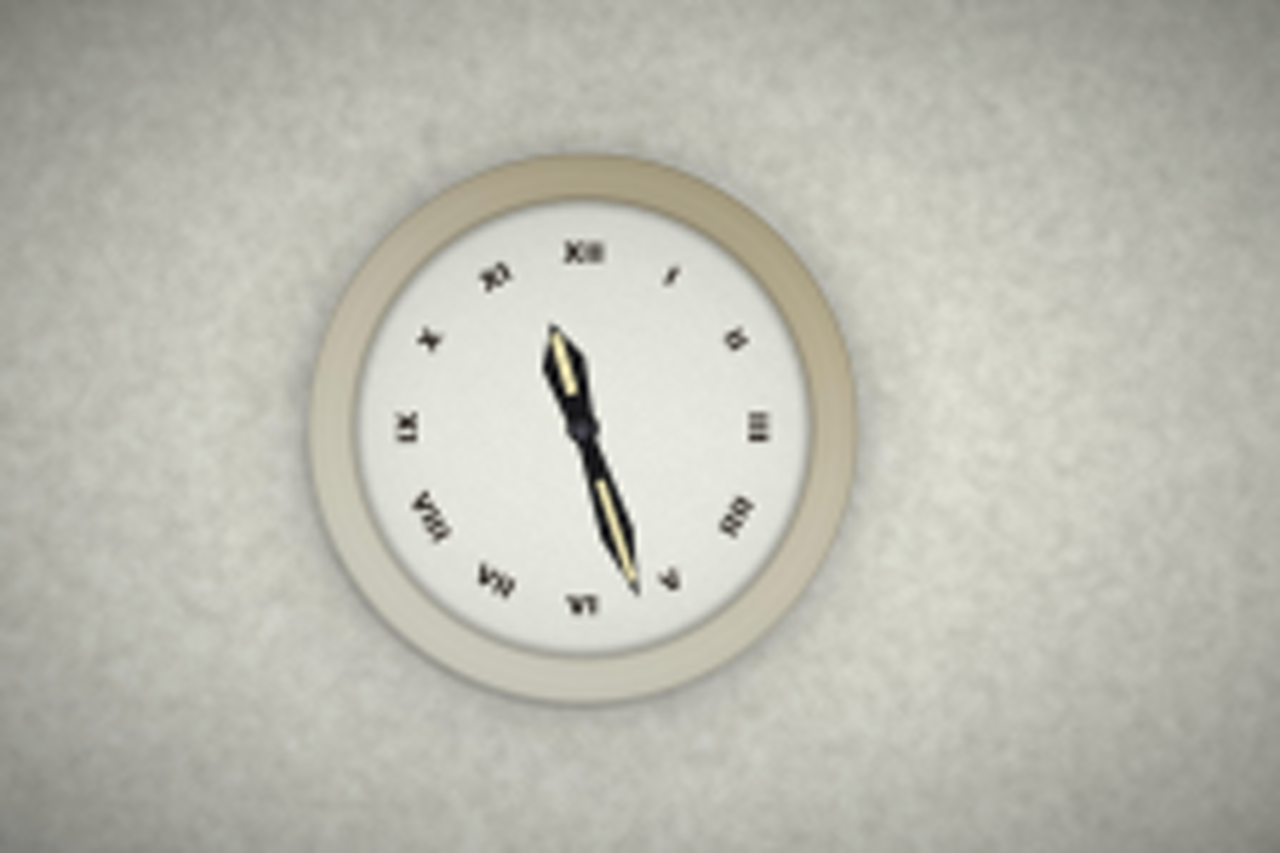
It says 11:27
